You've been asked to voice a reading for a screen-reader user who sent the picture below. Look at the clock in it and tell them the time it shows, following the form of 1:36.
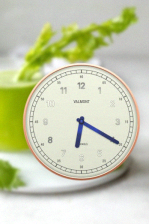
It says 6:20
